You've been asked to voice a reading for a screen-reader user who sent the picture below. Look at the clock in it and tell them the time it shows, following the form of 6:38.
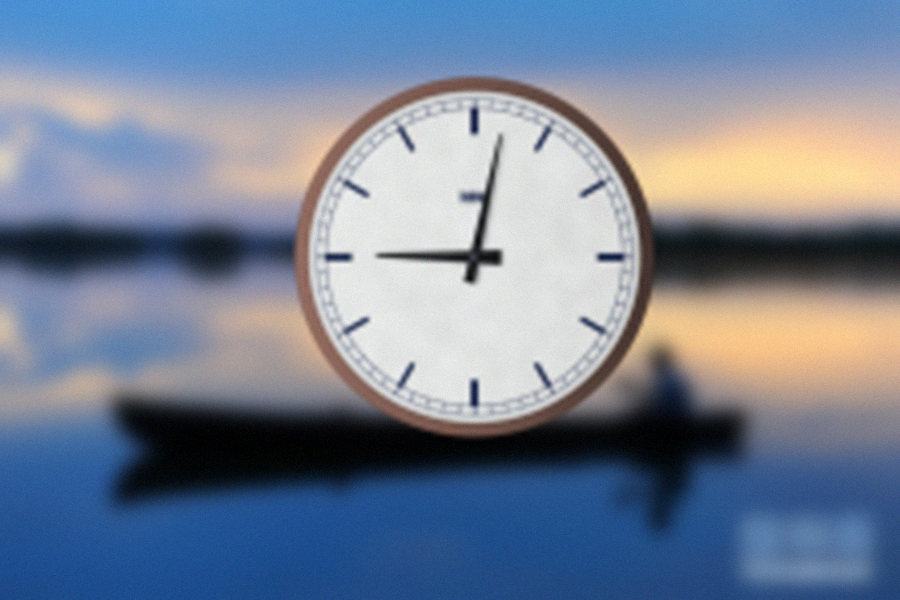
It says 9:02
